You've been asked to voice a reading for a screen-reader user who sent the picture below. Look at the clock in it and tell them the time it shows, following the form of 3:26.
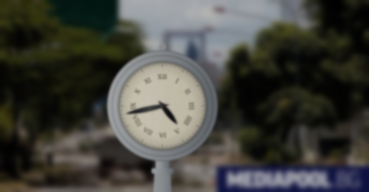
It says 4:43
